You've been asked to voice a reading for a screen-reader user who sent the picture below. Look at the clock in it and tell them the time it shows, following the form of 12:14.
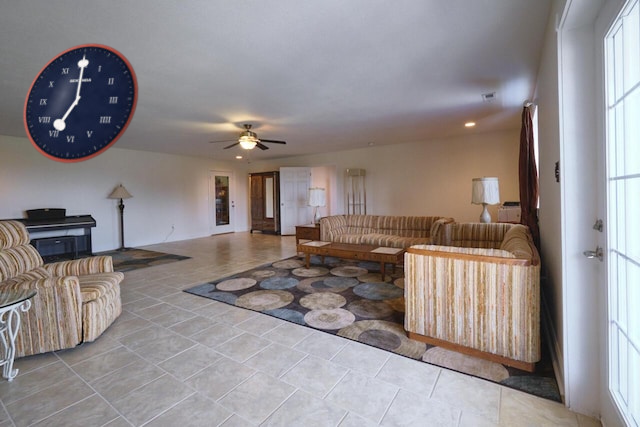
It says 7:00
